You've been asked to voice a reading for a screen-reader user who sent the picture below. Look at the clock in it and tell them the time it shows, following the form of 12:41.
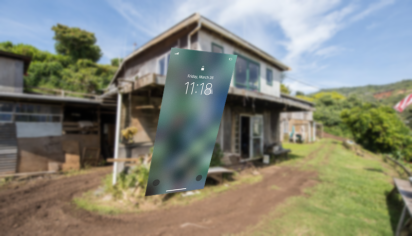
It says 11:18
